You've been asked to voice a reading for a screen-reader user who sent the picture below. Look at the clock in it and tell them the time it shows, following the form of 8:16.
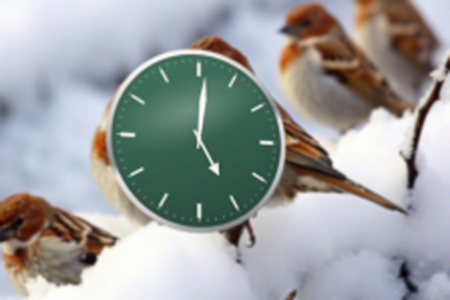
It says 5:01
